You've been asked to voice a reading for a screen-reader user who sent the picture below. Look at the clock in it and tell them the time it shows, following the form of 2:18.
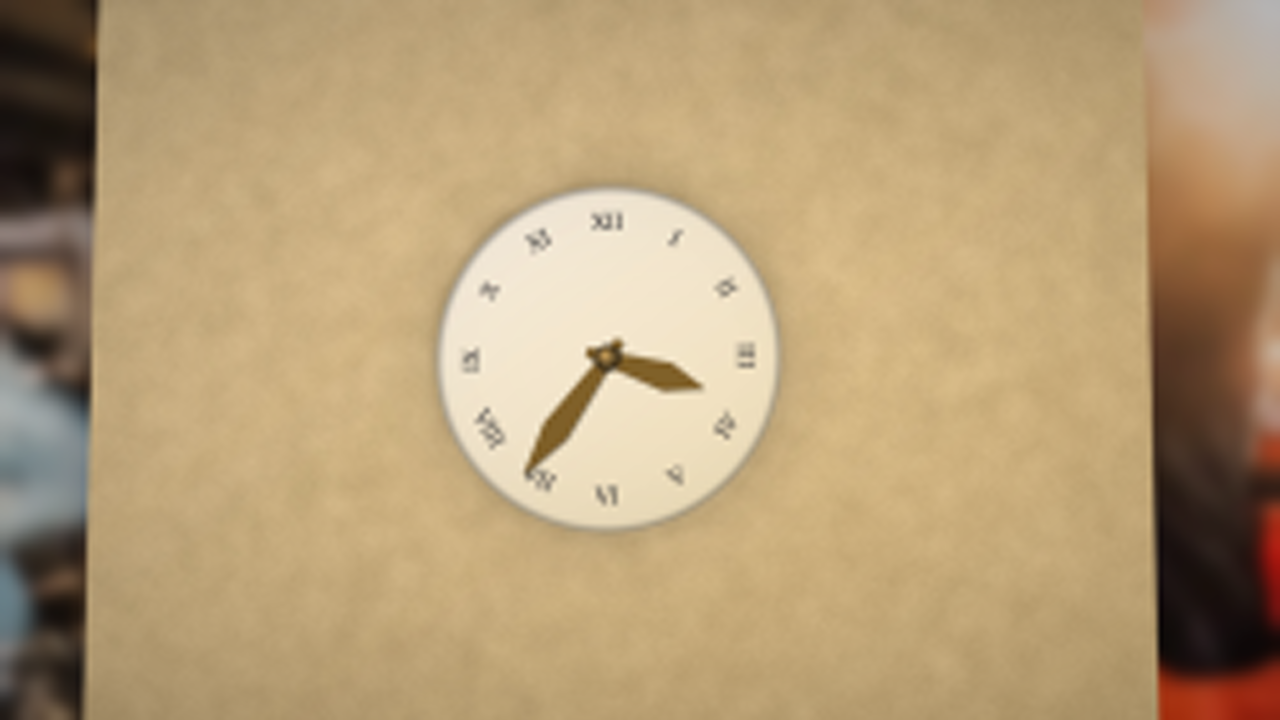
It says 3:36
